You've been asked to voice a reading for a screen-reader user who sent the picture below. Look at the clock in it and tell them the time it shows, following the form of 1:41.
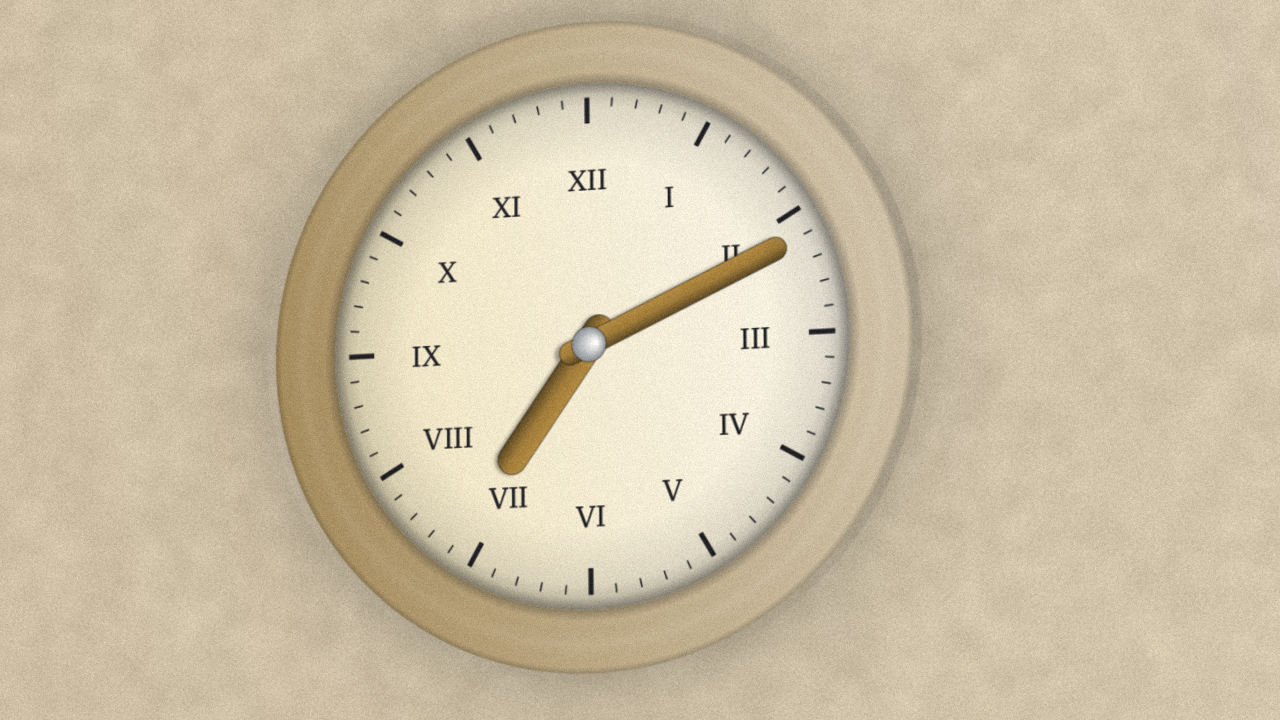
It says 7:11
